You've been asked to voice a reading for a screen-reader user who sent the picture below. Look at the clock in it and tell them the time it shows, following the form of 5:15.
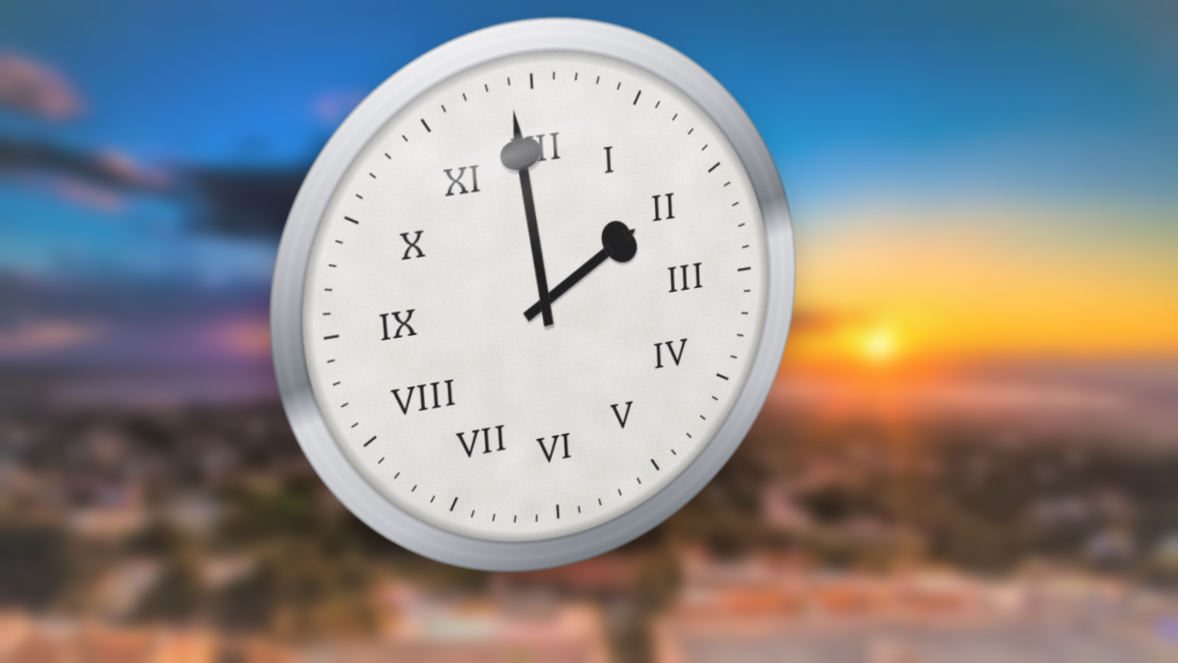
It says 1:59
